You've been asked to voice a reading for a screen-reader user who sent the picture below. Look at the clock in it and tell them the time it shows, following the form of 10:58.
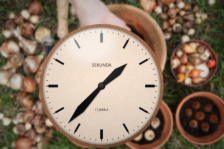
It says 1:37
